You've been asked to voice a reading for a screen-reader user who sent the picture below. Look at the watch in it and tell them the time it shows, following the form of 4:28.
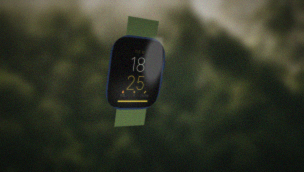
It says 18:25
